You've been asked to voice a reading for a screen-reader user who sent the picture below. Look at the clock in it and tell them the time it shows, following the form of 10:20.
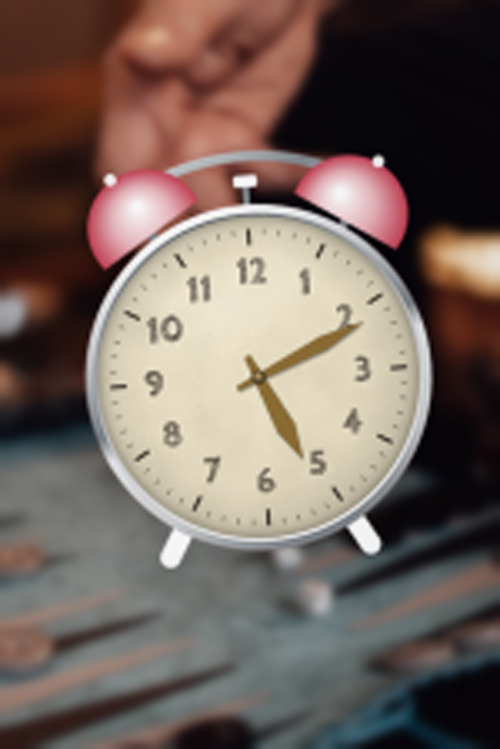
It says 5:11
